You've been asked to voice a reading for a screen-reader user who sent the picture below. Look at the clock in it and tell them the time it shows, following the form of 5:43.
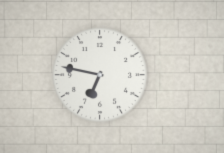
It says 6:47
